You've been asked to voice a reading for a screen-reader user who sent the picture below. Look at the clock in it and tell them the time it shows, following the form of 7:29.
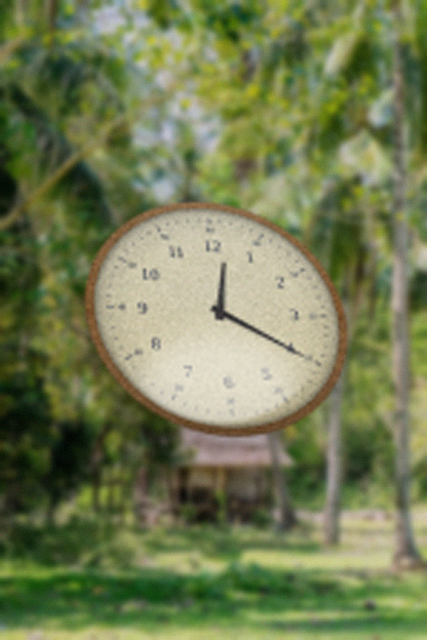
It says 12:20
